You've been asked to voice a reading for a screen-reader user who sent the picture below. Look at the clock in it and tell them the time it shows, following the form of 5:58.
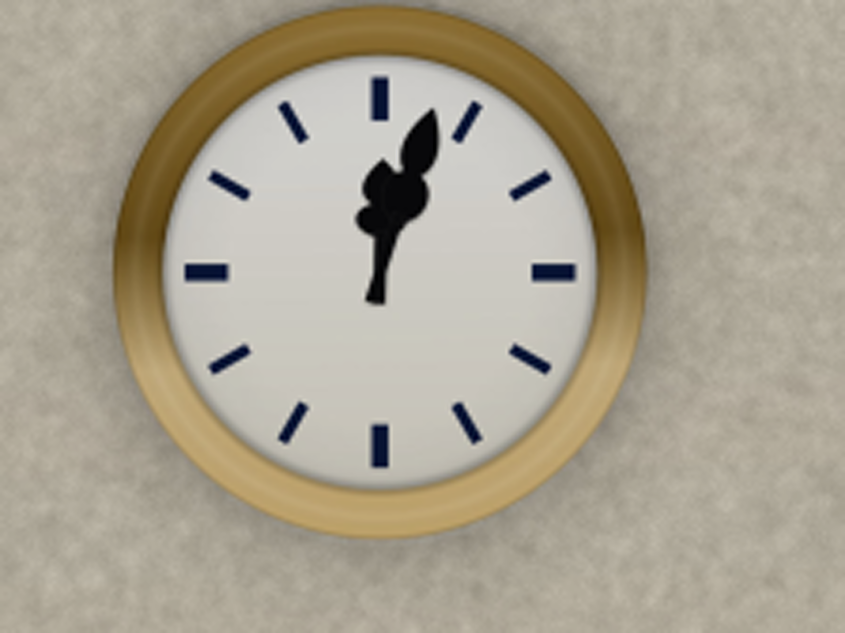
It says 12:03
